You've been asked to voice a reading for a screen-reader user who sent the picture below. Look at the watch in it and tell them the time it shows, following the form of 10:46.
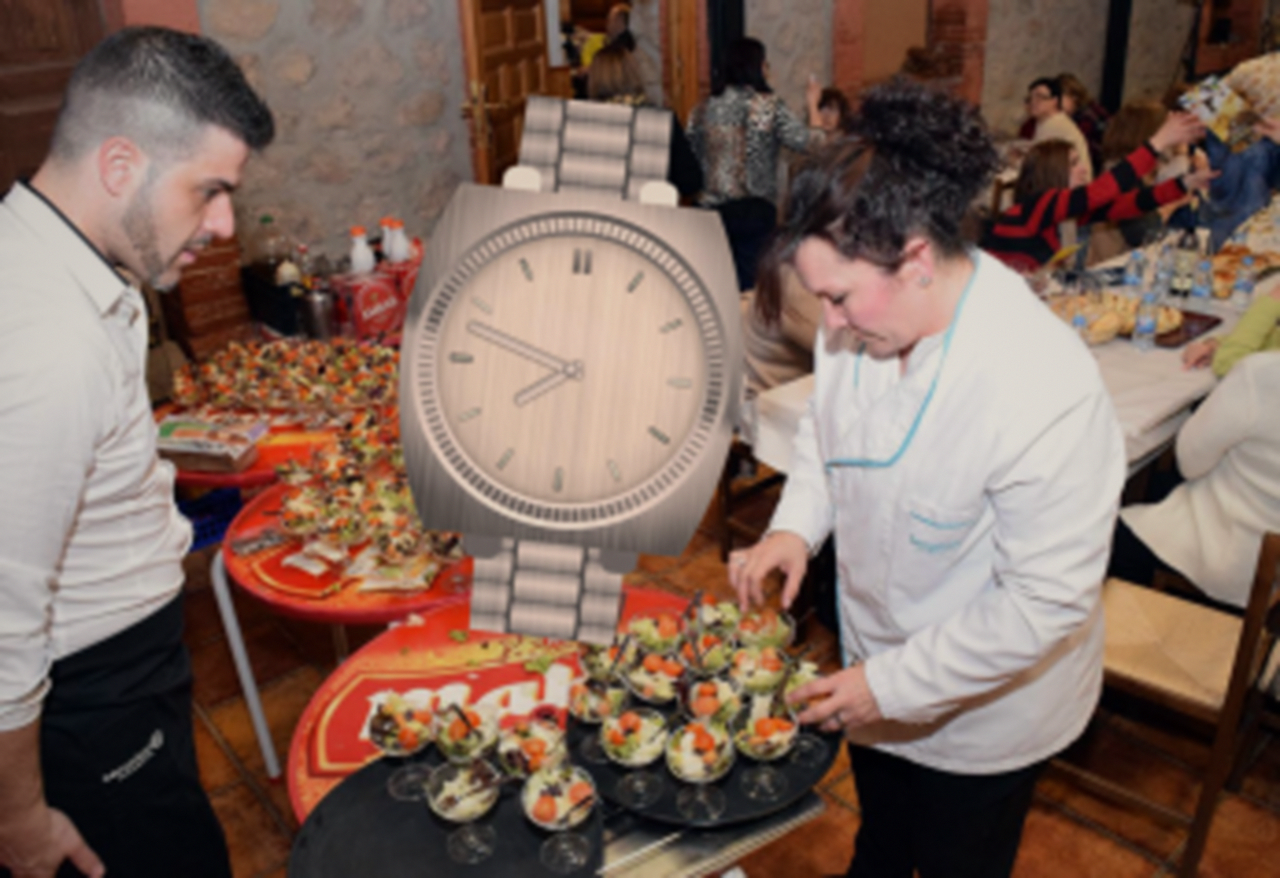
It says 7:48
